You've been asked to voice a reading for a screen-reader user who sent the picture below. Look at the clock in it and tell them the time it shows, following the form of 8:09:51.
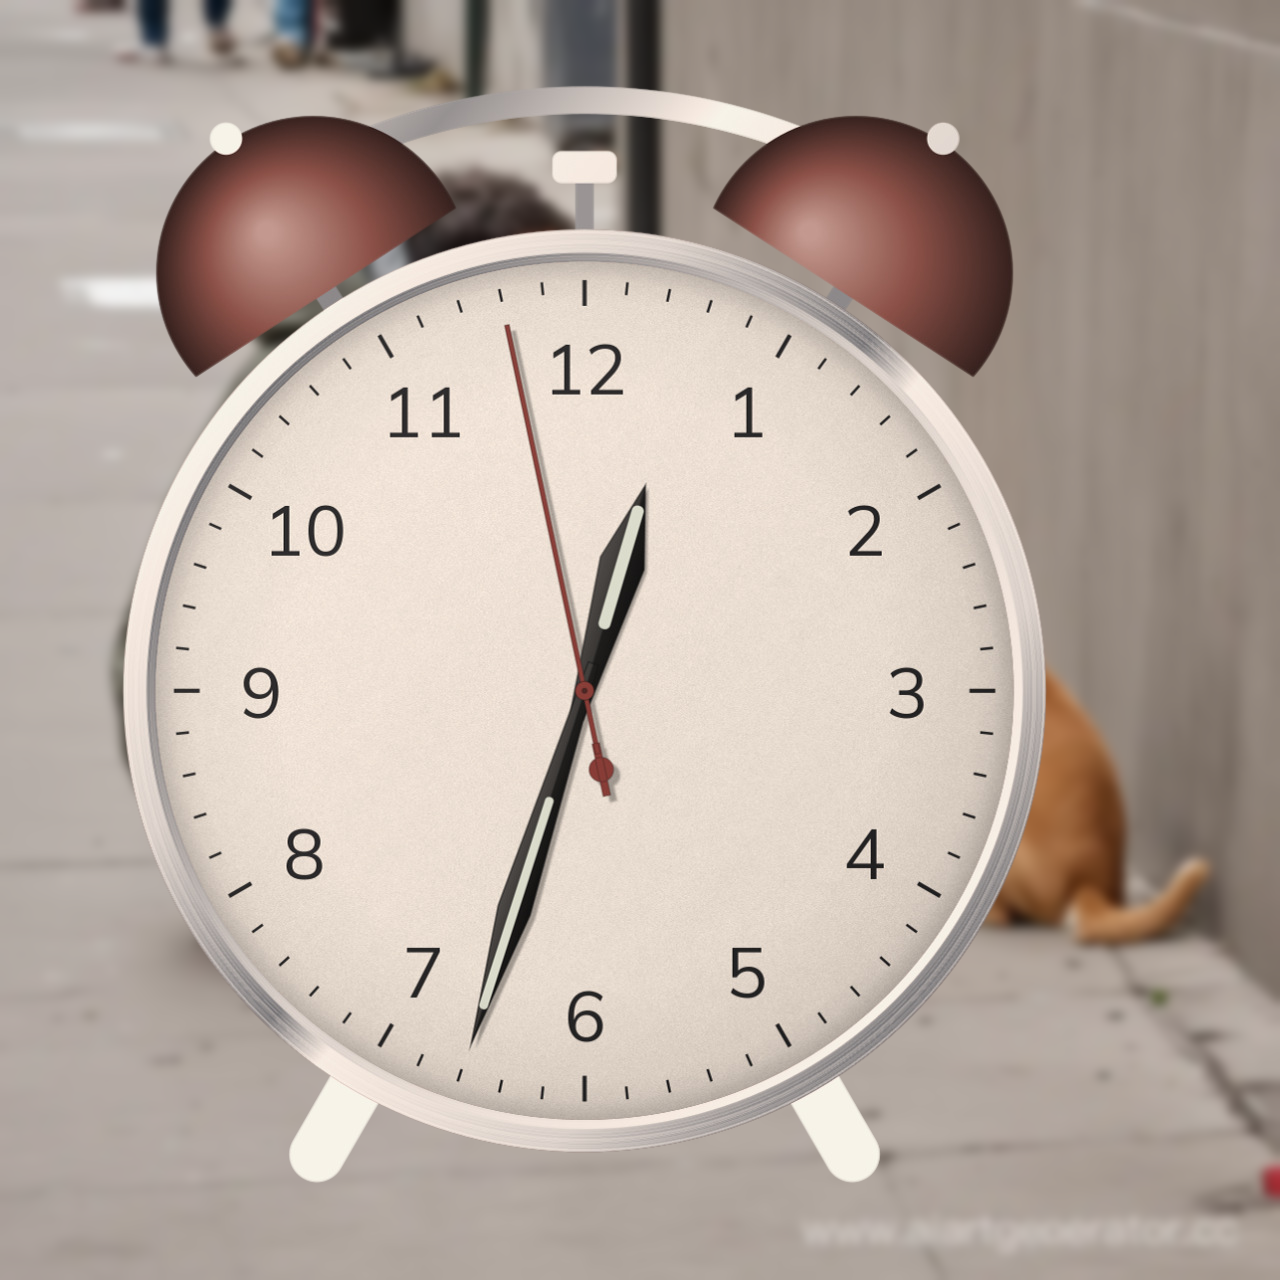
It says 12:32:58
